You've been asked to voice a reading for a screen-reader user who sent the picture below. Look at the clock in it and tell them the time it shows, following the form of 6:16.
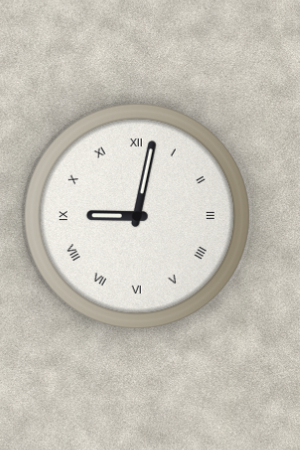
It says 9:02
